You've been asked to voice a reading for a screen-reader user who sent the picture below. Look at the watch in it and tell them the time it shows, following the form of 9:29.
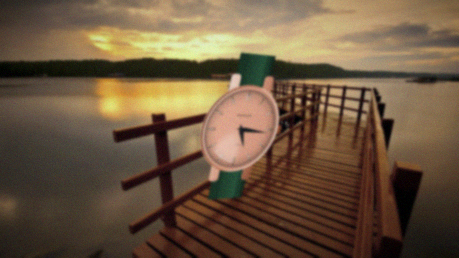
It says 5:16
